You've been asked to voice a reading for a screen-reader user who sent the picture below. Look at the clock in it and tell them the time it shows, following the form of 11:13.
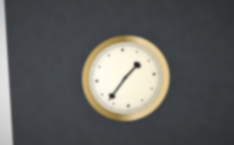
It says 1:37
